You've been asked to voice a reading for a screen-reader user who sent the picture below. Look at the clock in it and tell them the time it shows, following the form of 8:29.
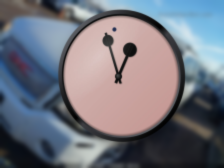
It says 12:58
